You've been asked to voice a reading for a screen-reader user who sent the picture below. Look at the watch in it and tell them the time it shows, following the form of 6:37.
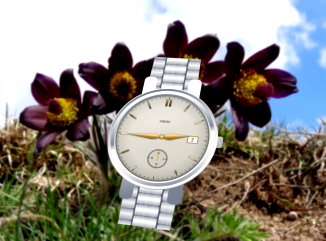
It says 2:45
